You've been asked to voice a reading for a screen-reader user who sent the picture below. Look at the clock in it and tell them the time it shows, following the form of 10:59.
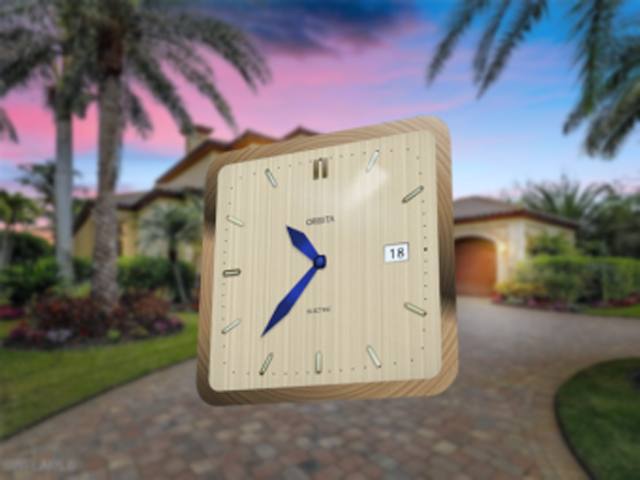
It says 10:37
